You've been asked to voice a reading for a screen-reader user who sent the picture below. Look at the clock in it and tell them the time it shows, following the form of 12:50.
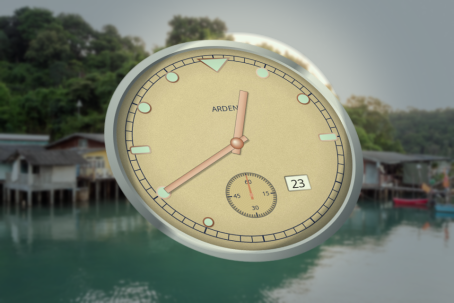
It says 12:40
